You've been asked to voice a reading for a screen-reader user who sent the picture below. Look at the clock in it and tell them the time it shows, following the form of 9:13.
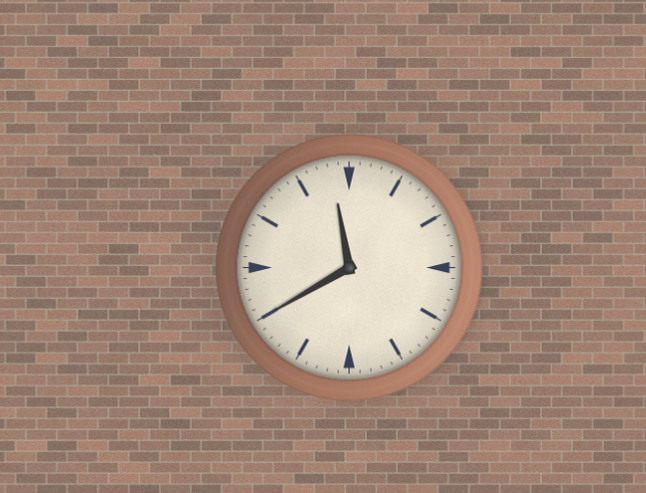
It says 11:40
